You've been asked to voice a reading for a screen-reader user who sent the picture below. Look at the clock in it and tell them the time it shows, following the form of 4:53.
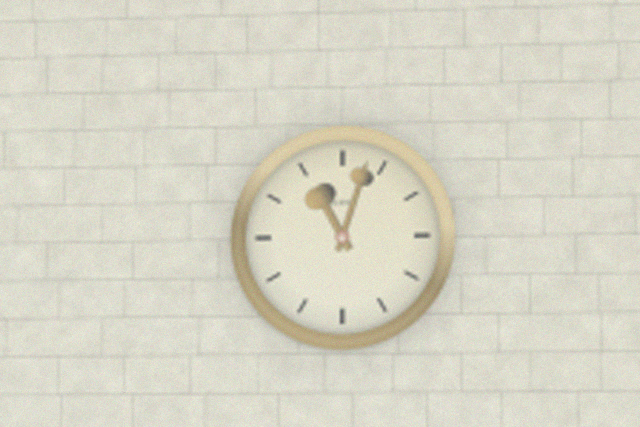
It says 11:03
